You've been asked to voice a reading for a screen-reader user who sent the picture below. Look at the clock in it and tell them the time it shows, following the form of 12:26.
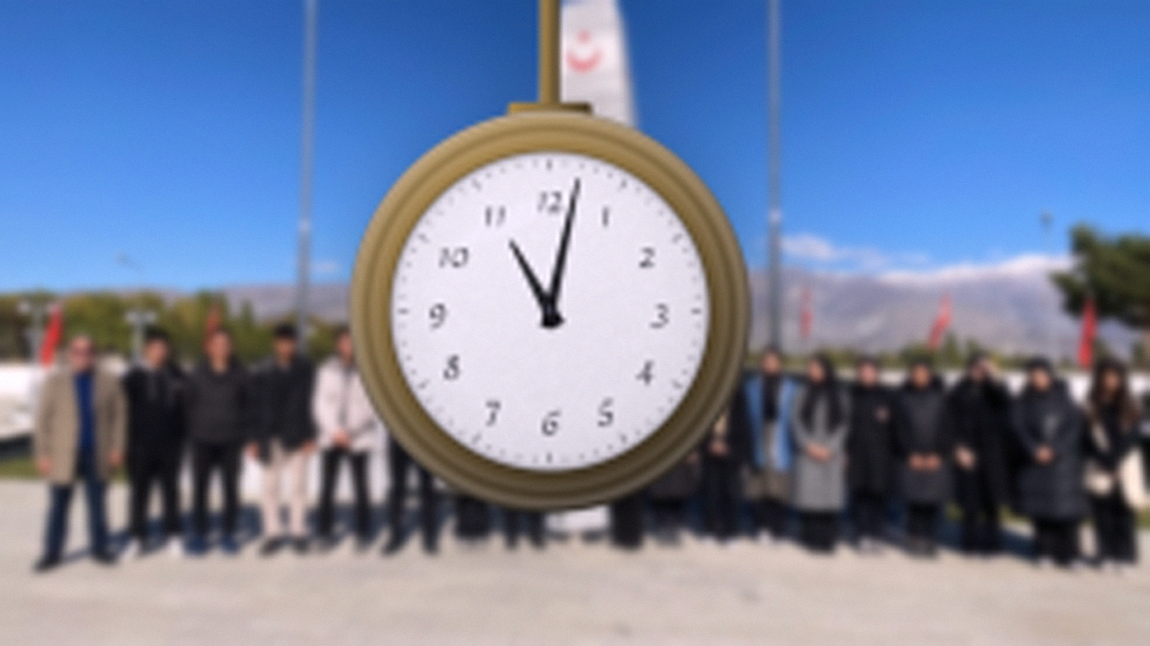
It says 11:02
